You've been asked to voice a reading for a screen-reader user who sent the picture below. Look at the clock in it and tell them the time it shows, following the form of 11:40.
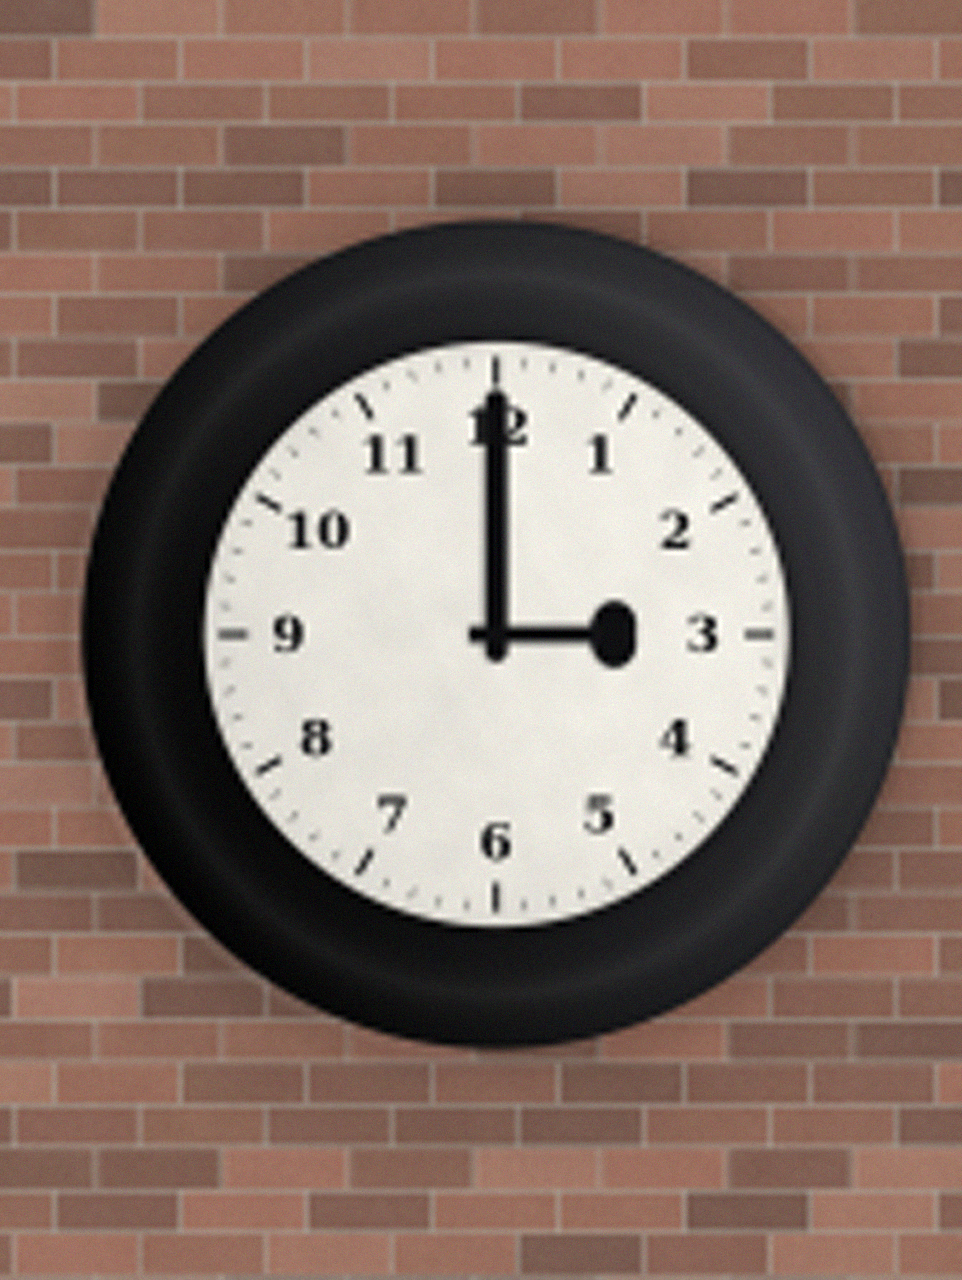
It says 3:00
